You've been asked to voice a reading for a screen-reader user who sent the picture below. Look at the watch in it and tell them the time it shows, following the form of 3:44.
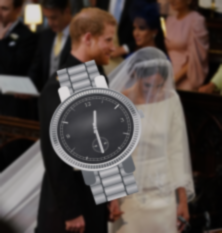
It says 12:30
